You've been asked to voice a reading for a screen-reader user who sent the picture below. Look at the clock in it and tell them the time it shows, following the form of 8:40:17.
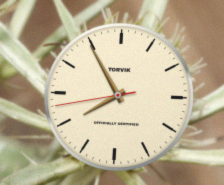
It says 7:54:43
